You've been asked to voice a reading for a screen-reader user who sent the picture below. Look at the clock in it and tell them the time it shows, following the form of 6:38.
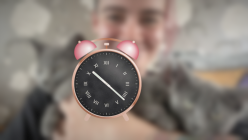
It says 10:22
